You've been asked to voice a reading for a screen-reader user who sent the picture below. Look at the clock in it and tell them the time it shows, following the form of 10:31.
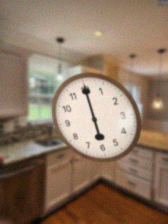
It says 6:00
